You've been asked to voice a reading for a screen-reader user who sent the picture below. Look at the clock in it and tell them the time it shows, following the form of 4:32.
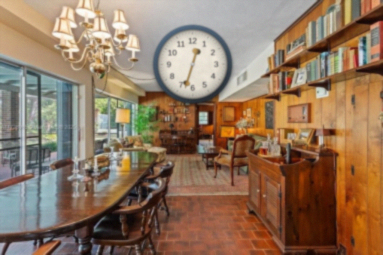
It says 12:33
